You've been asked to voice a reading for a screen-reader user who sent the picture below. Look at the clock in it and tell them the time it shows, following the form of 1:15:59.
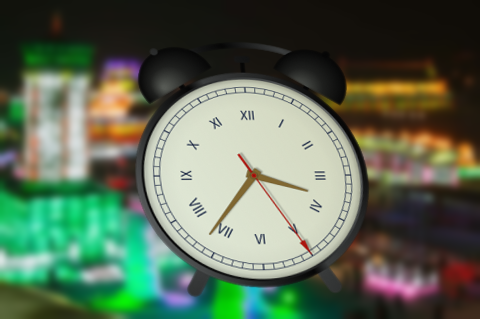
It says 3:36:25
